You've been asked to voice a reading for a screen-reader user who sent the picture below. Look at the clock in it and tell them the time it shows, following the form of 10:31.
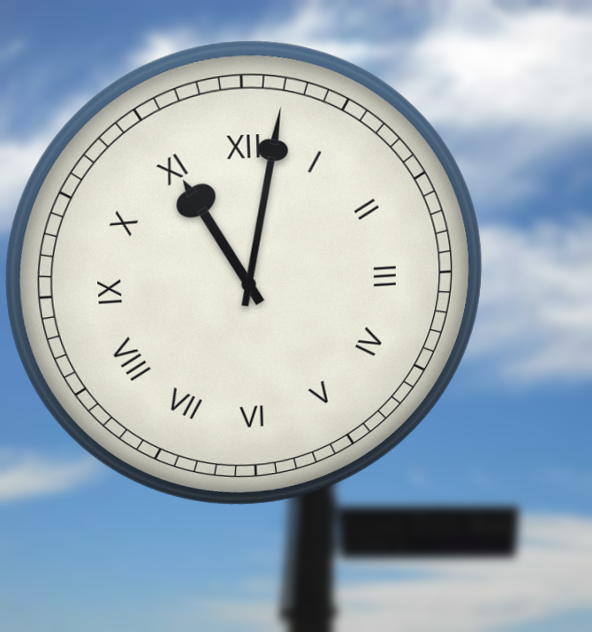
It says 11:02
